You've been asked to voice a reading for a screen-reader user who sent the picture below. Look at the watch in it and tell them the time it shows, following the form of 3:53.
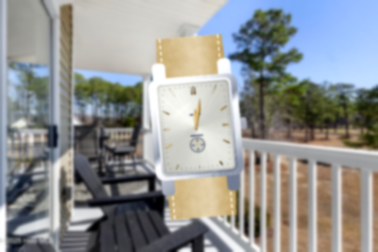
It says 12:02
